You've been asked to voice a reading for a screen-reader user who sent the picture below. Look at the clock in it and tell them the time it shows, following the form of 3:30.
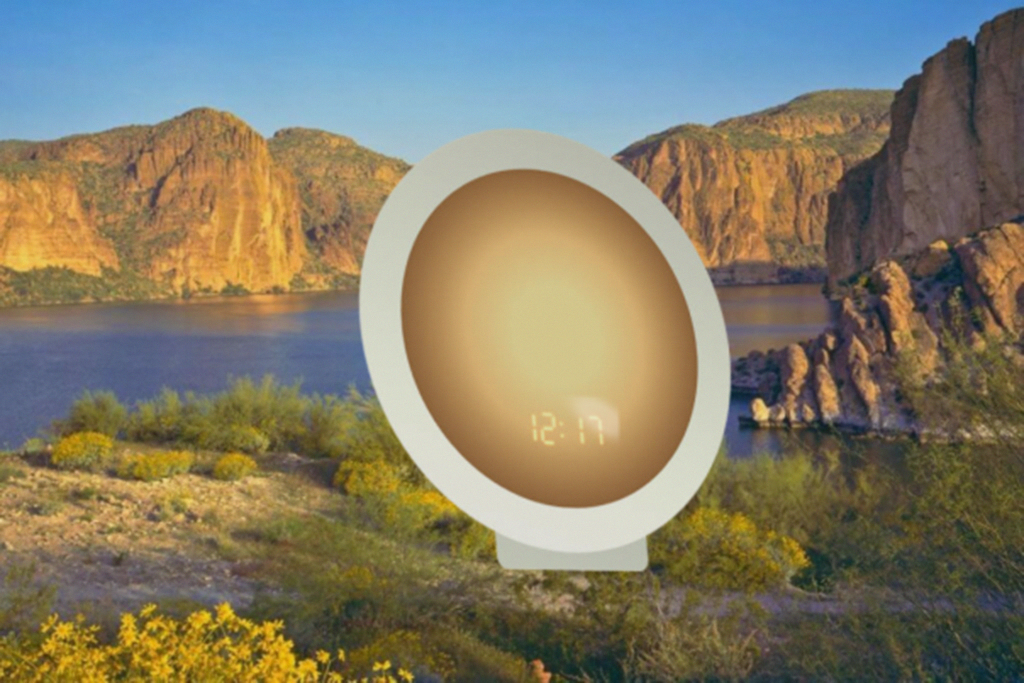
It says 12:17
